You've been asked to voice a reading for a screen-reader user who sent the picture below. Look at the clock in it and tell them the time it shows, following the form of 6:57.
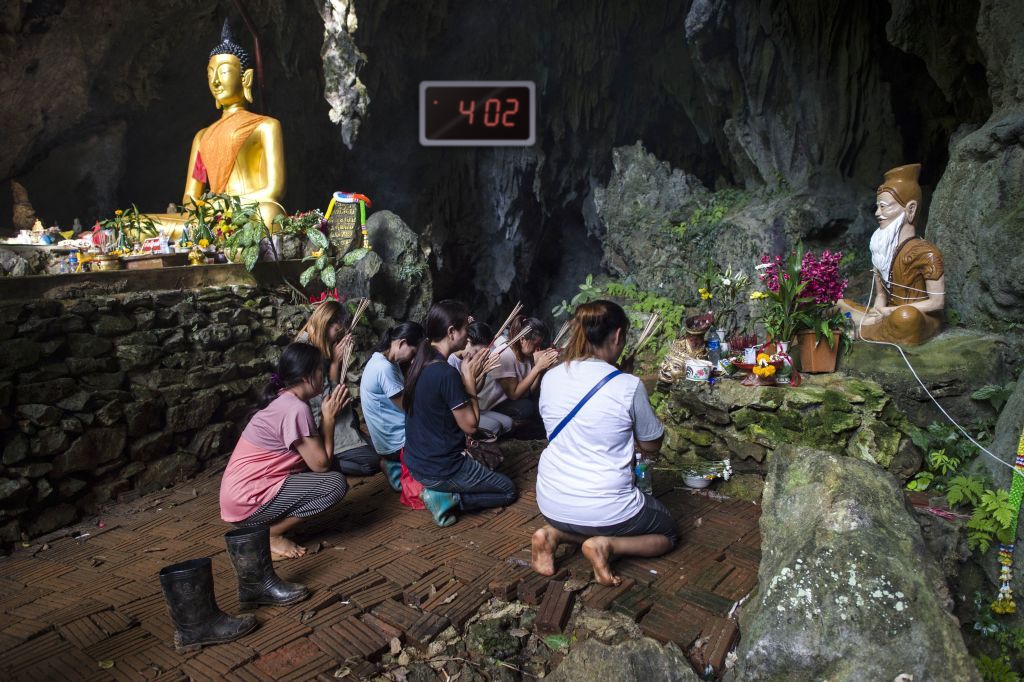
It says 4:02
